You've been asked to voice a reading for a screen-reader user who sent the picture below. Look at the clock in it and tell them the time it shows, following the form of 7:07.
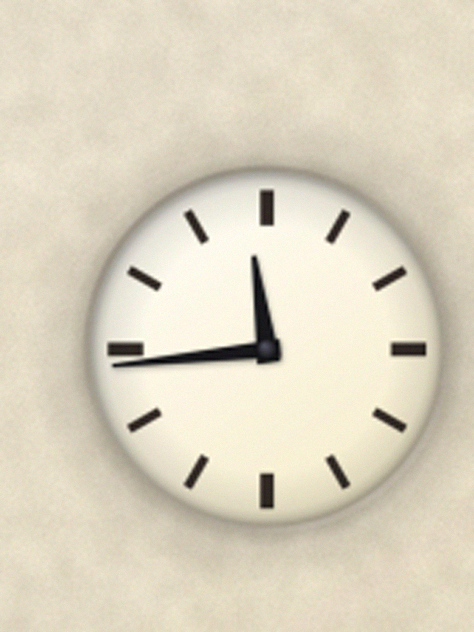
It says 11:44
